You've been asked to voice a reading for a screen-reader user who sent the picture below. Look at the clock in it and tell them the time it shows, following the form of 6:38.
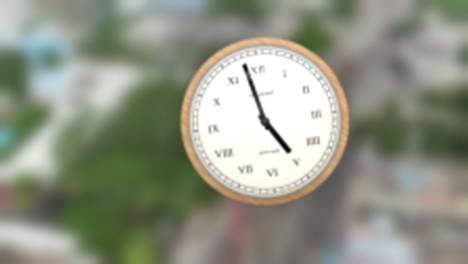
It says 4:58
